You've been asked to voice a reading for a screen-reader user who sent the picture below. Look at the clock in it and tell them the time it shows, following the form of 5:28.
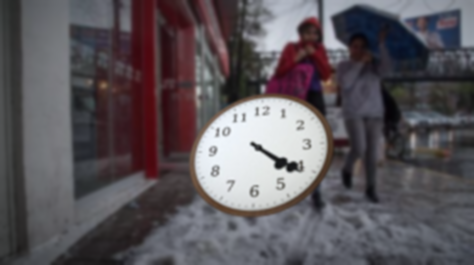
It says 4:21
